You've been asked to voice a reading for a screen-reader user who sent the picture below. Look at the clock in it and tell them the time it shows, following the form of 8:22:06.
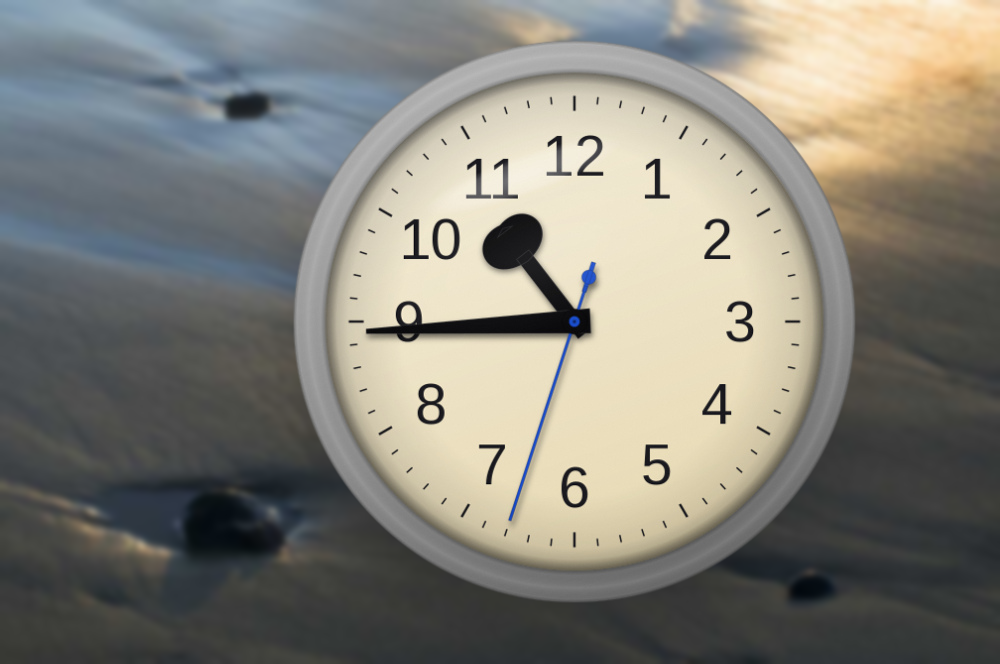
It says 10:44:33
